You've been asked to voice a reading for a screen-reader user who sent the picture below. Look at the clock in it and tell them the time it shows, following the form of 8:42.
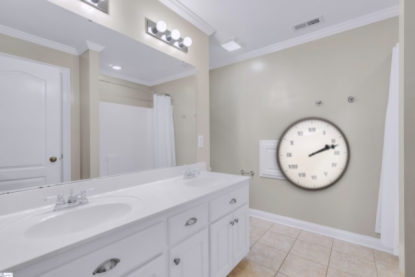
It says 2:12
